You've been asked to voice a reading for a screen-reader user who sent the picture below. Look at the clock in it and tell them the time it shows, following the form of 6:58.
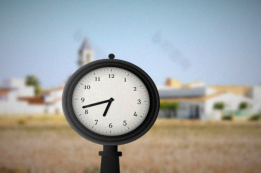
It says 6:42
